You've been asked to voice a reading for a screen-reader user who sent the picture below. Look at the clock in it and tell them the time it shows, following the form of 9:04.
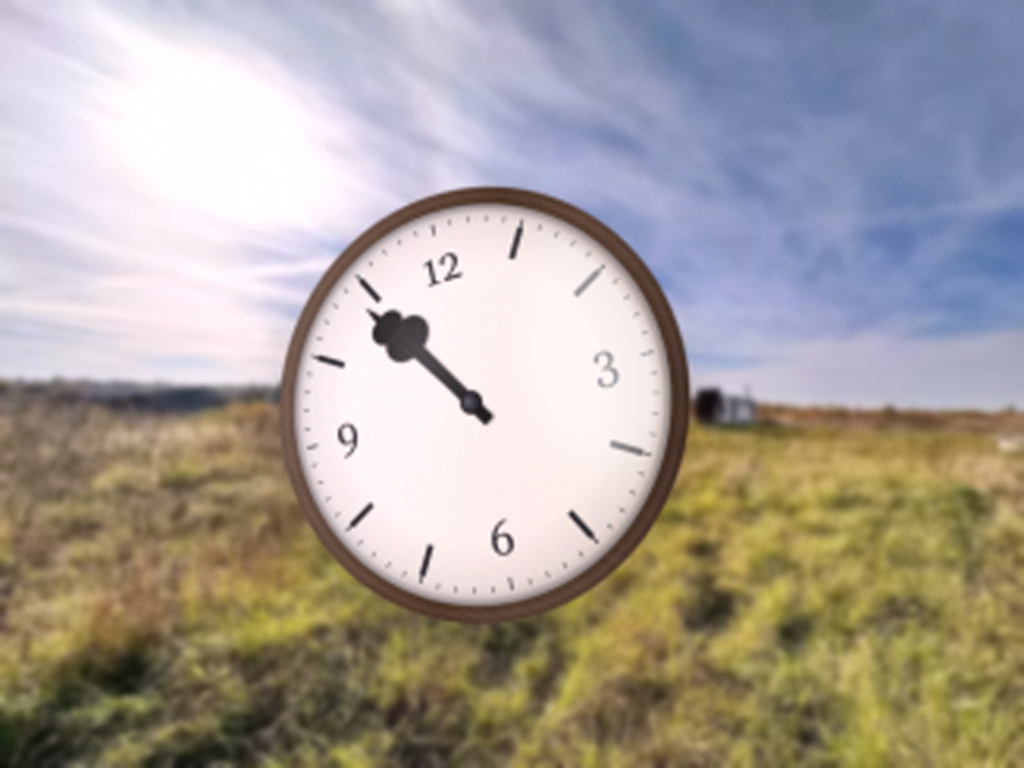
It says 10:54
